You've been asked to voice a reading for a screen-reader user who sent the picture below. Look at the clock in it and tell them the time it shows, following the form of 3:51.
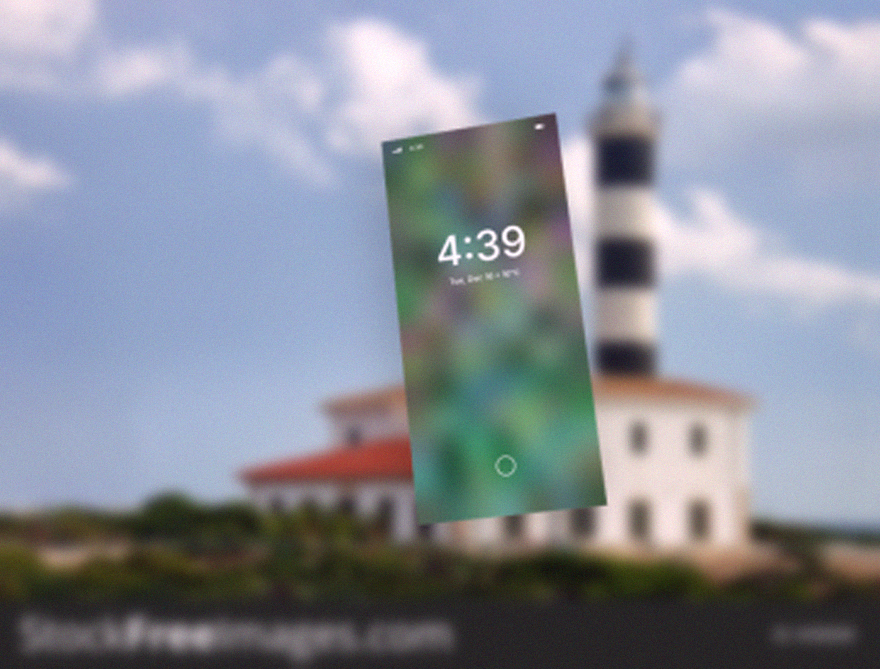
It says 4:39
